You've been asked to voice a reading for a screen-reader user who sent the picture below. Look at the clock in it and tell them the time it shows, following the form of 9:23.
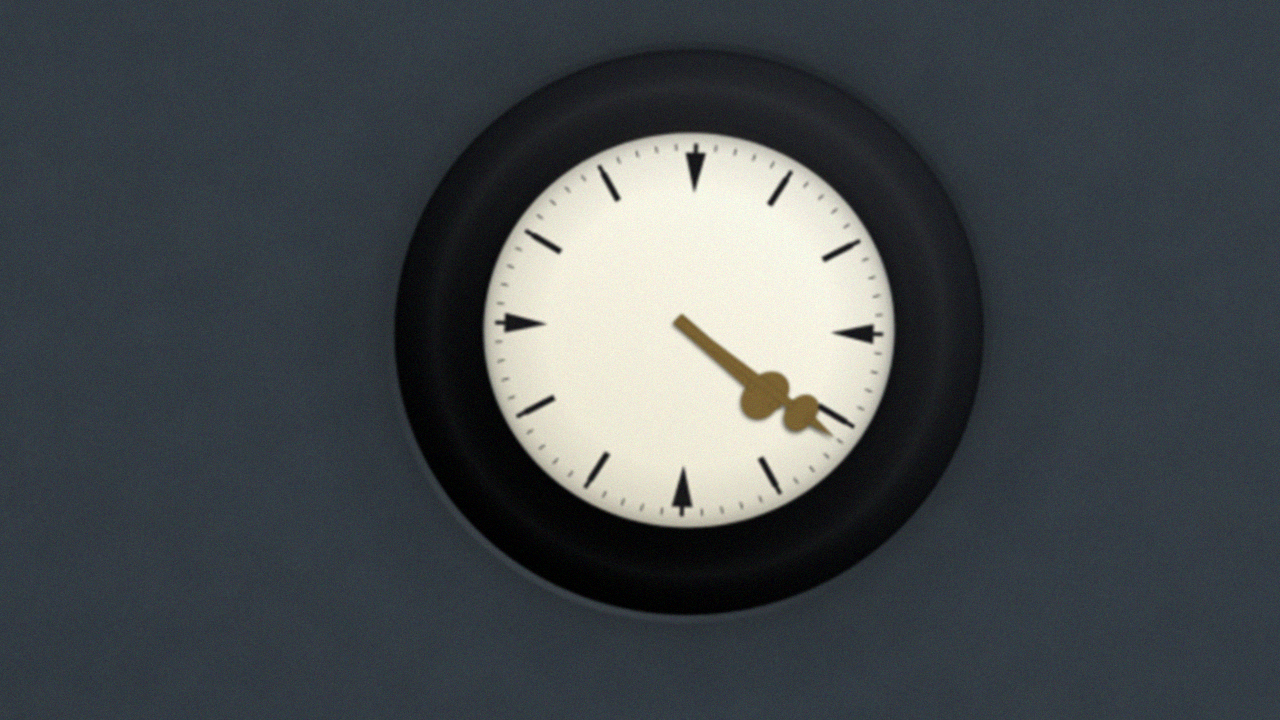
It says 4:21
